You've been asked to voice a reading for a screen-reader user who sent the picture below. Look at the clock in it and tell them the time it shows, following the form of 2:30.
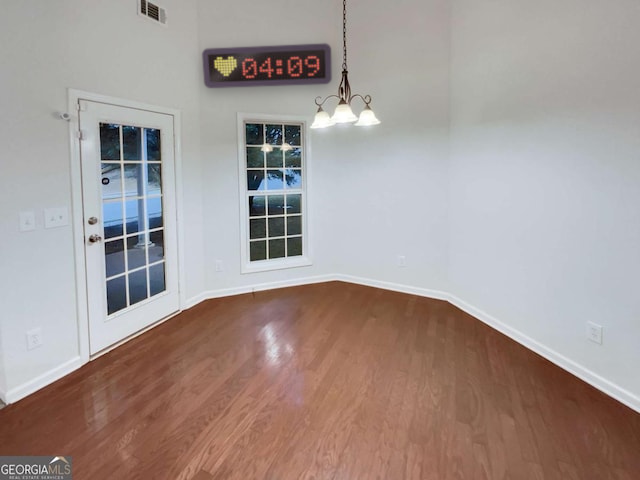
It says 4:09
